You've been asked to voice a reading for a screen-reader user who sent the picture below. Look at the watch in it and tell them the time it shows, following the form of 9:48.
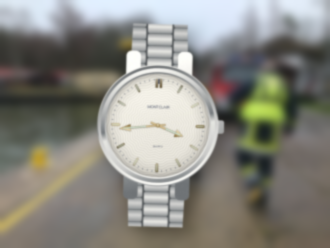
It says 3:44
